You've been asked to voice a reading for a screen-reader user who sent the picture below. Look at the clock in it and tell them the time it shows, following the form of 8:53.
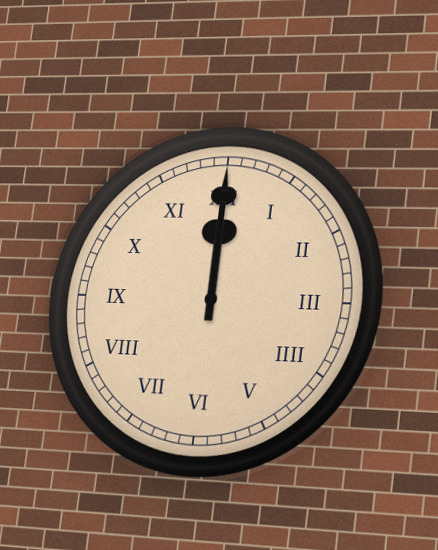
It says 12:00
